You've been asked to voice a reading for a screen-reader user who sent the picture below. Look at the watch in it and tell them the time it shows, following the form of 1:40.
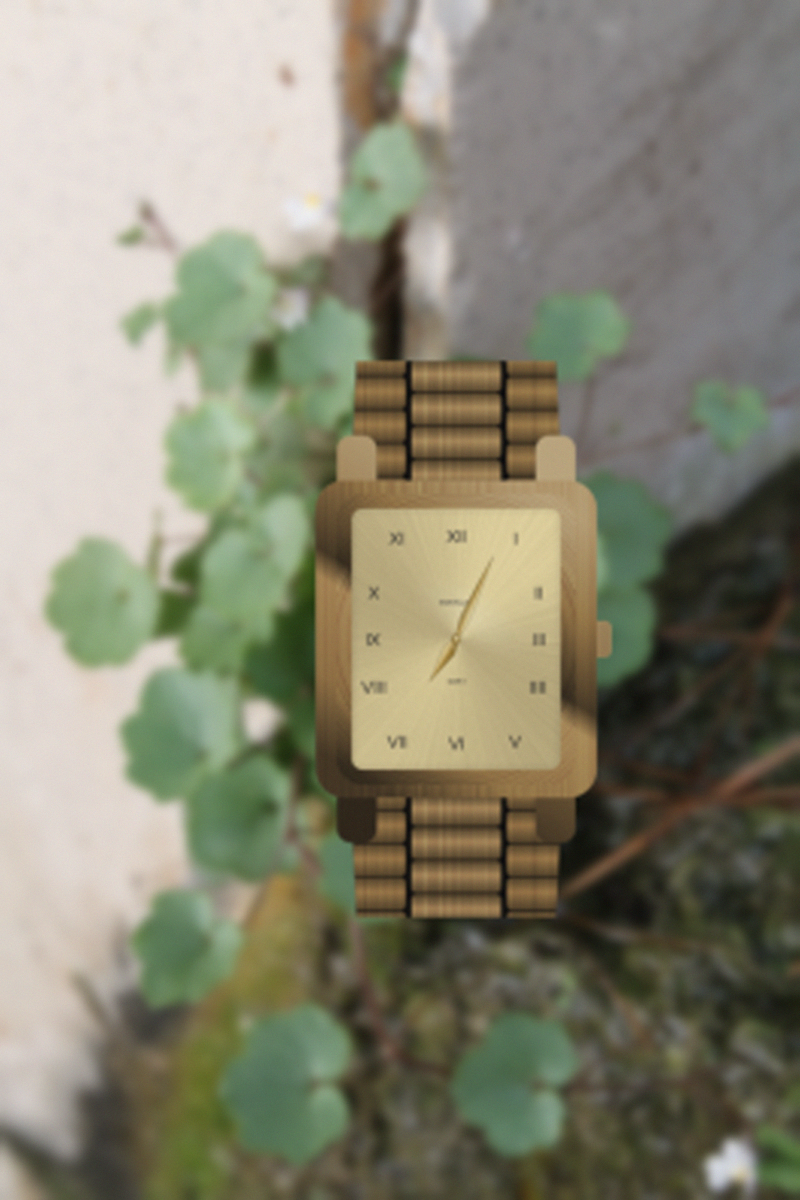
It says 7:04
